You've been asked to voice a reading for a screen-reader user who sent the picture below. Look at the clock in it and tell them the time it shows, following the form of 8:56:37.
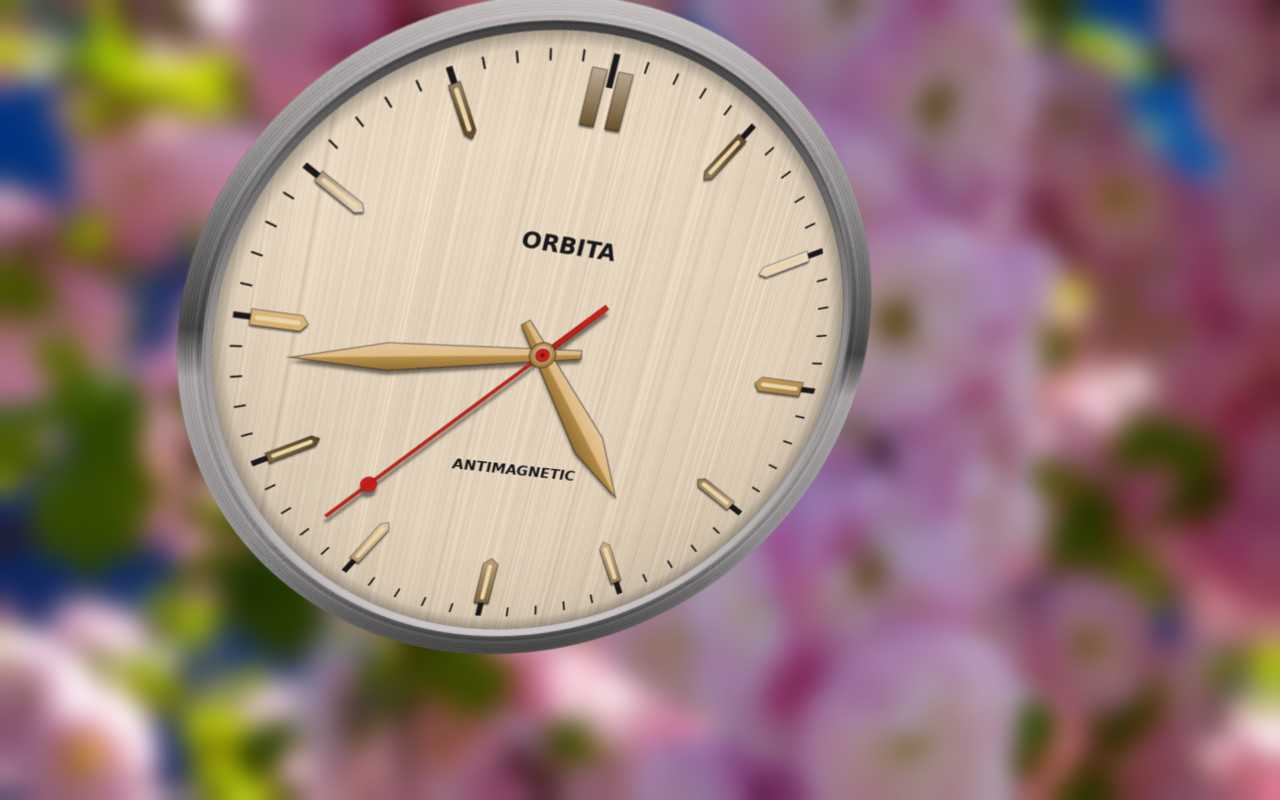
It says 4:43:37
